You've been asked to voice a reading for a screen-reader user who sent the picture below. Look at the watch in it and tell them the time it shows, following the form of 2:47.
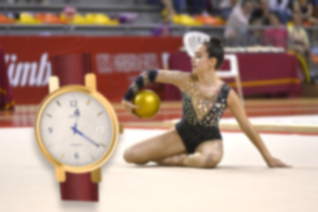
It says 12:21
